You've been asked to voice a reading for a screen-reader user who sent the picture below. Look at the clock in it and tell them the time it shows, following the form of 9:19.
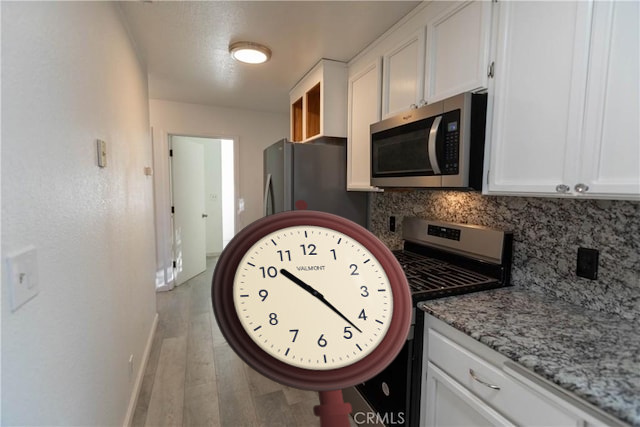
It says 10:23
